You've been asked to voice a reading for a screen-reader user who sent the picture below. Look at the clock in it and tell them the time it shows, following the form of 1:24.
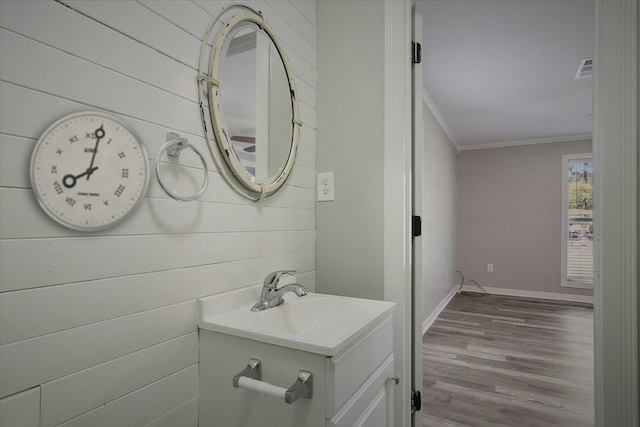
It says 8:02
